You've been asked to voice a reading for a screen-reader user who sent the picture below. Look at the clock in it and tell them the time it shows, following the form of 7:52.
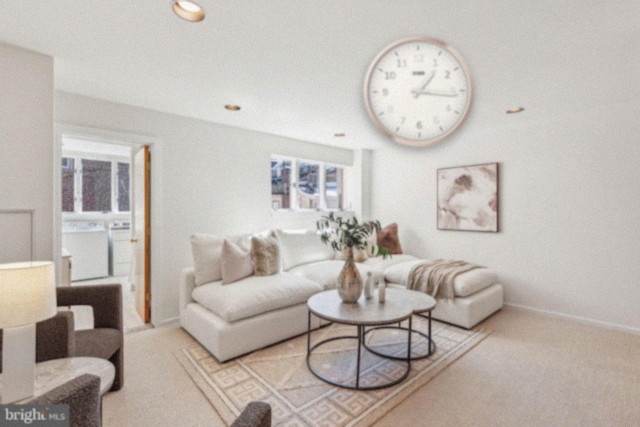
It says 1:16
